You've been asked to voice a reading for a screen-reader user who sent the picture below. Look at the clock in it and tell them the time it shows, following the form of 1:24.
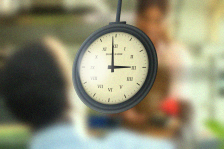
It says 2:59
